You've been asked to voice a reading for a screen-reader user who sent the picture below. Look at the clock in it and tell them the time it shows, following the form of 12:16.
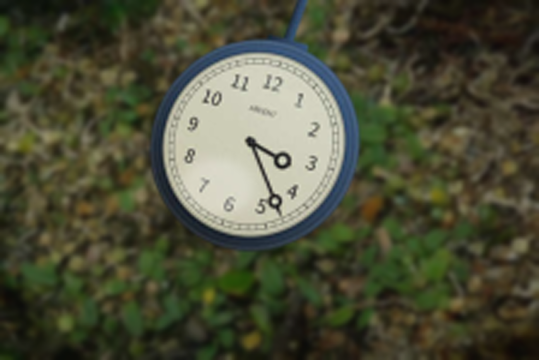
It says 3:23
